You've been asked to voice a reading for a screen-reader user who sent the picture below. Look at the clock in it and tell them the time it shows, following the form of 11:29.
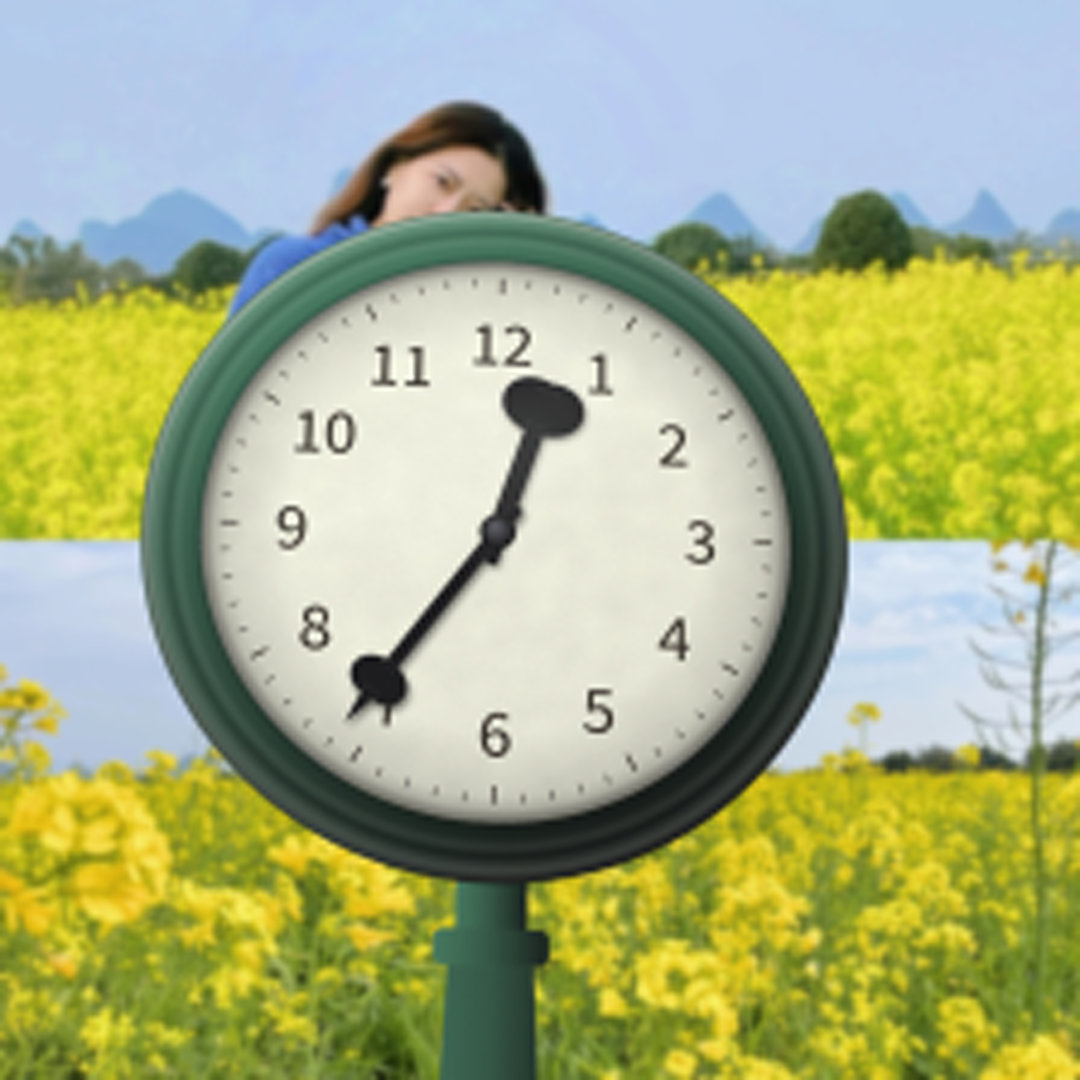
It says 12:36
